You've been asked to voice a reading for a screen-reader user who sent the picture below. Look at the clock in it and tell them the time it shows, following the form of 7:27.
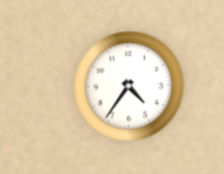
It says 4:36
